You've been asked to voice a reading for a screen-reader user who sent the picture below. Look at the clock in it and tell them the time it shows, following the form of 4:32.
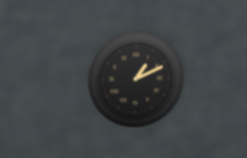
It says 1:11
